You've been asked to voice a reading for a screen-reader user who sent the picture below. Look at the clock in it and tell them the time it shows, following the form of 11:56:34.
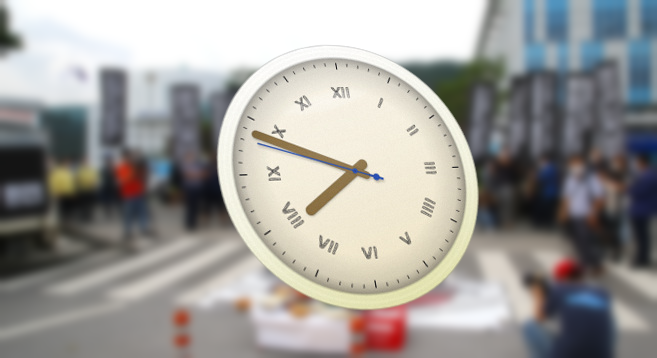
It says 7:48:48
